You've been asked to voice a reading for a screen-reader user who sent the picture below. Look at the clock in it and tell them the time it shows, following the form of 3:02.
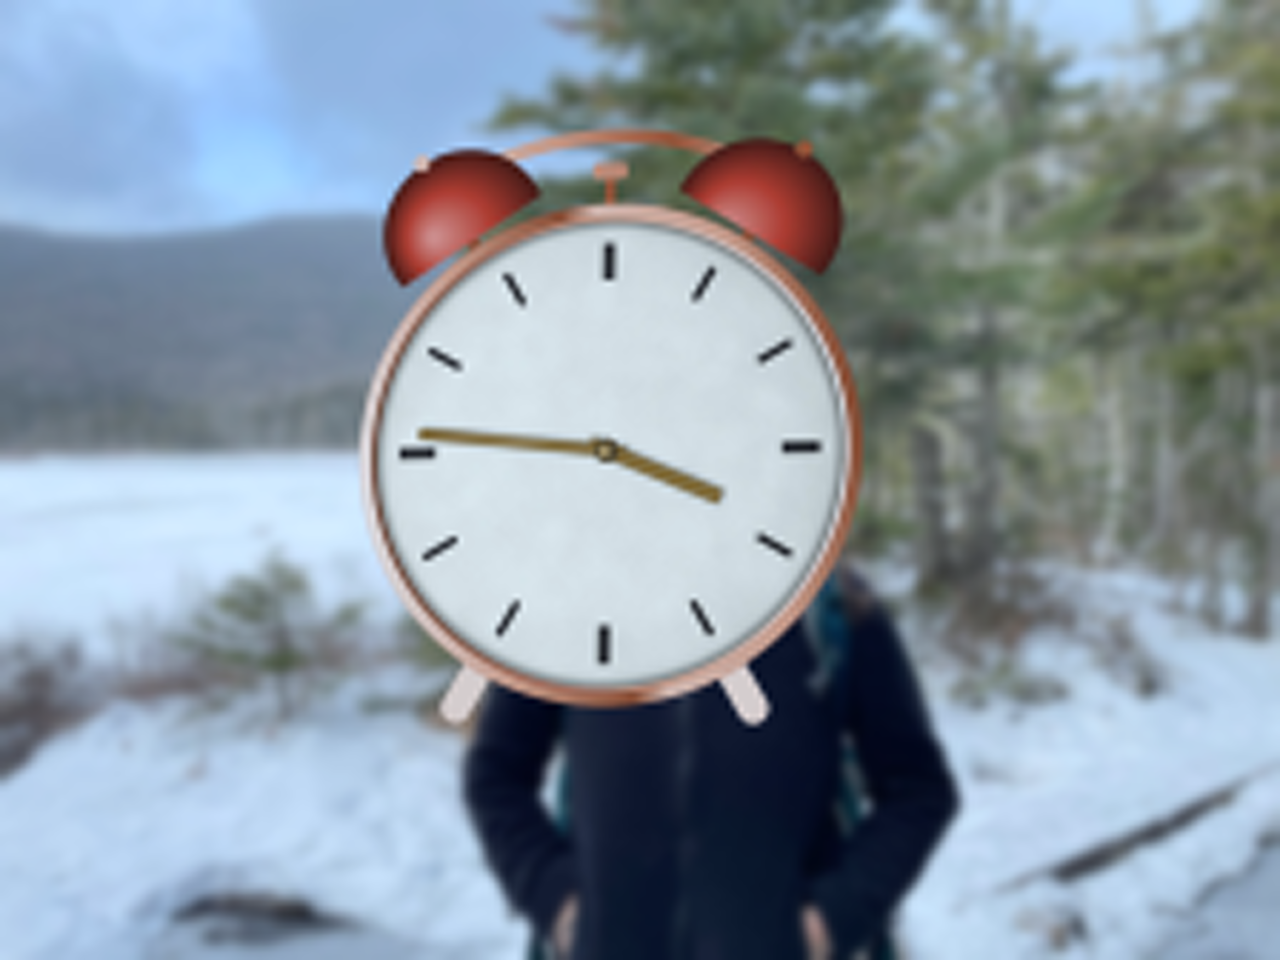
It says 3:46
